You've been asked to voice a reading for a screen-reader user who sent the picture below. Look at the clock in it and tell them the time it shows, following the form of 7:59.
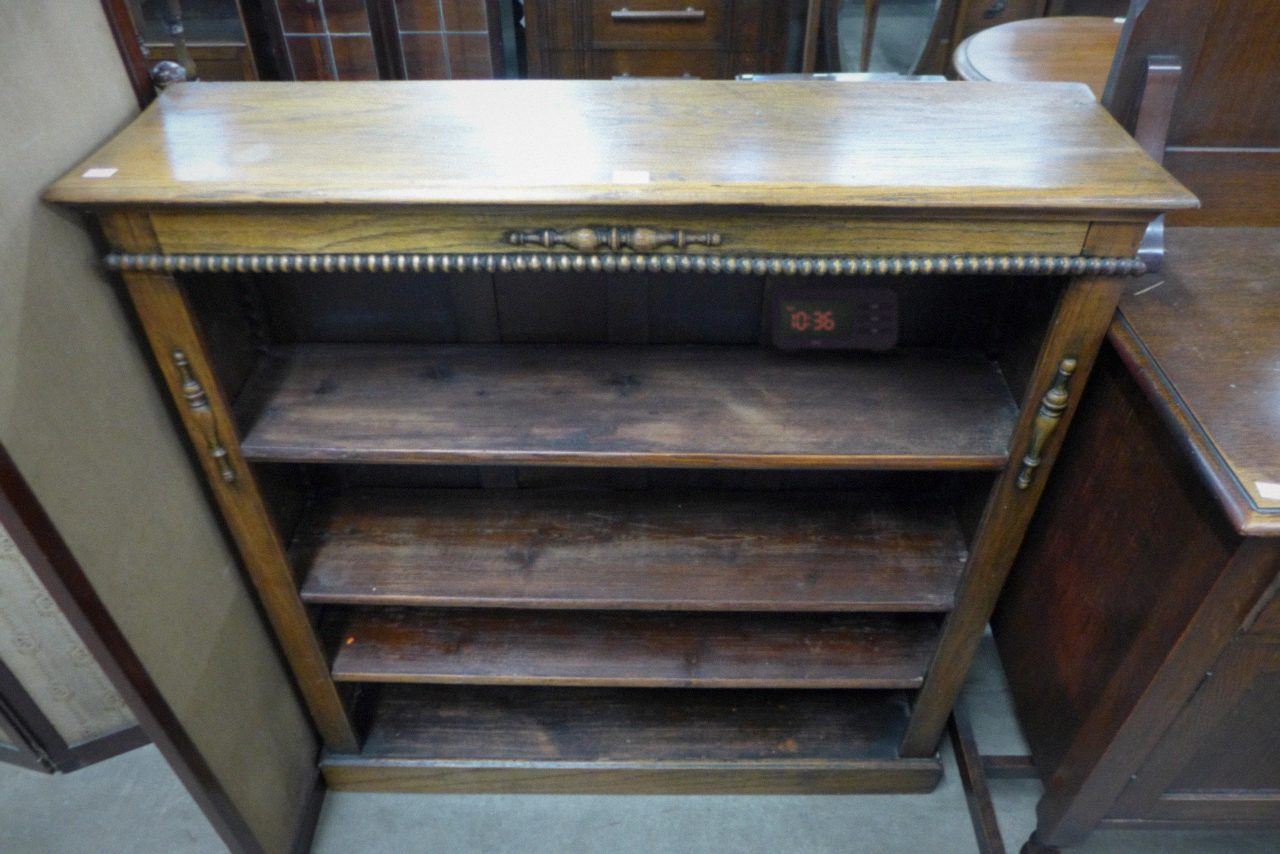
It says 10:36
